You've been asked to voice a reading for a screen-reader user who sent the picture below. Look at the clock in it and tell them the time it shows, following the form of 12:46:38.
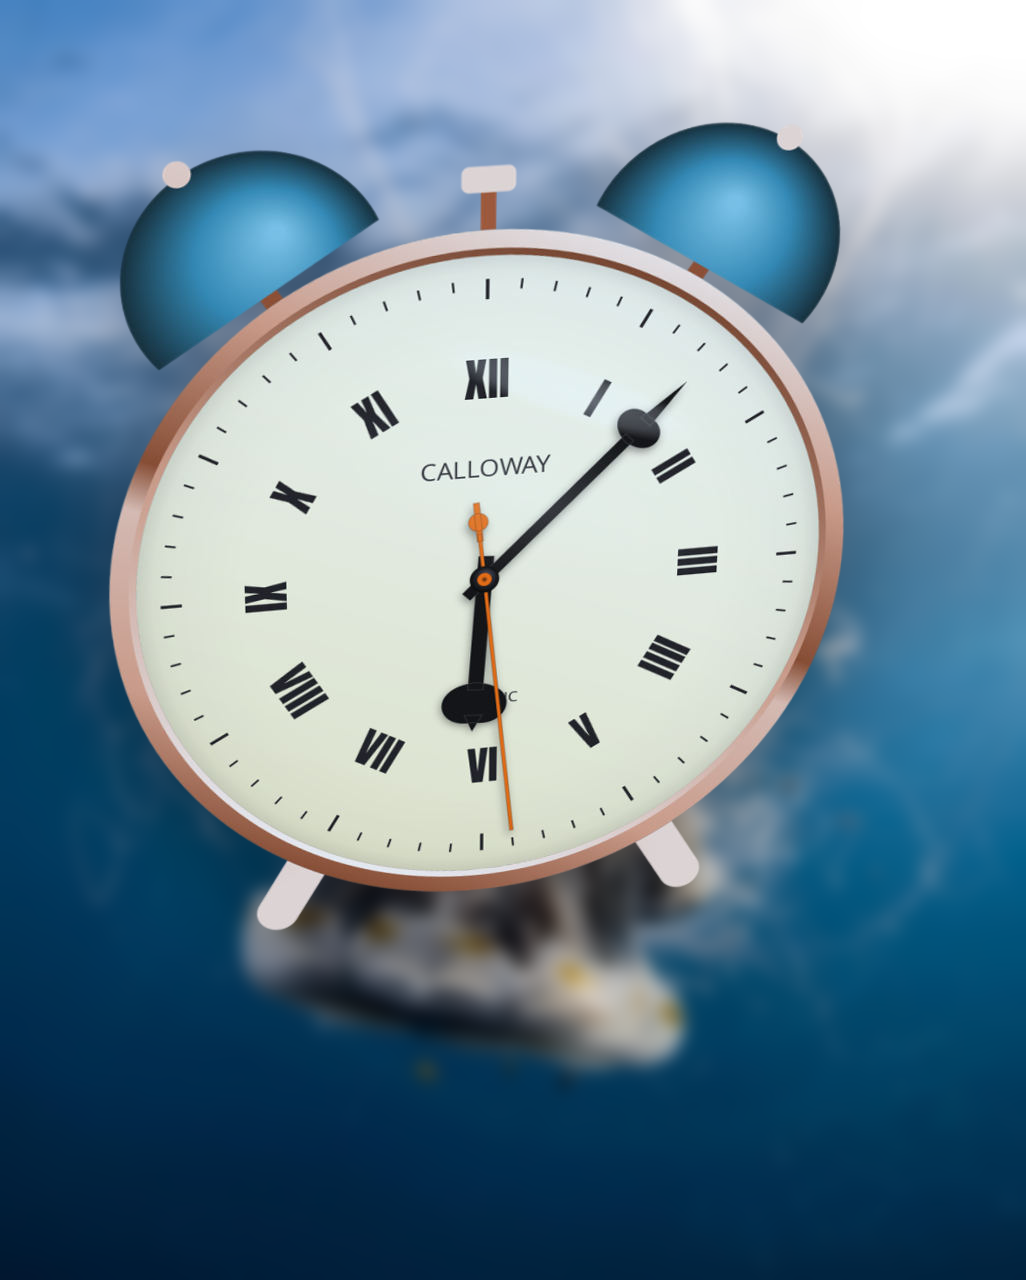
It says 6:07:29
